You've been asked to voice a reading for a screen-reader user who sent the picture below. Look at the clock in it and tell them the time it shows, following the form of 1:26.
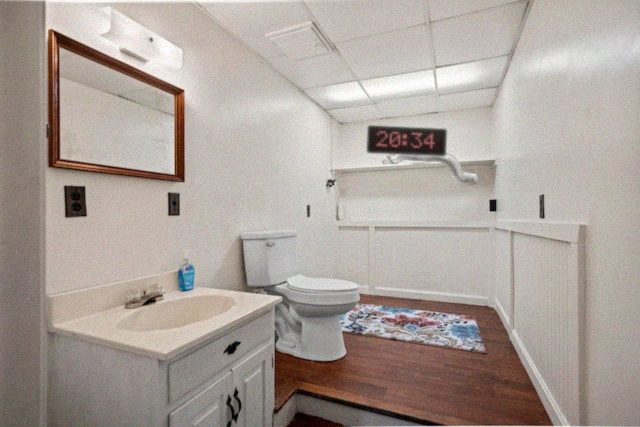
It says 20:34
